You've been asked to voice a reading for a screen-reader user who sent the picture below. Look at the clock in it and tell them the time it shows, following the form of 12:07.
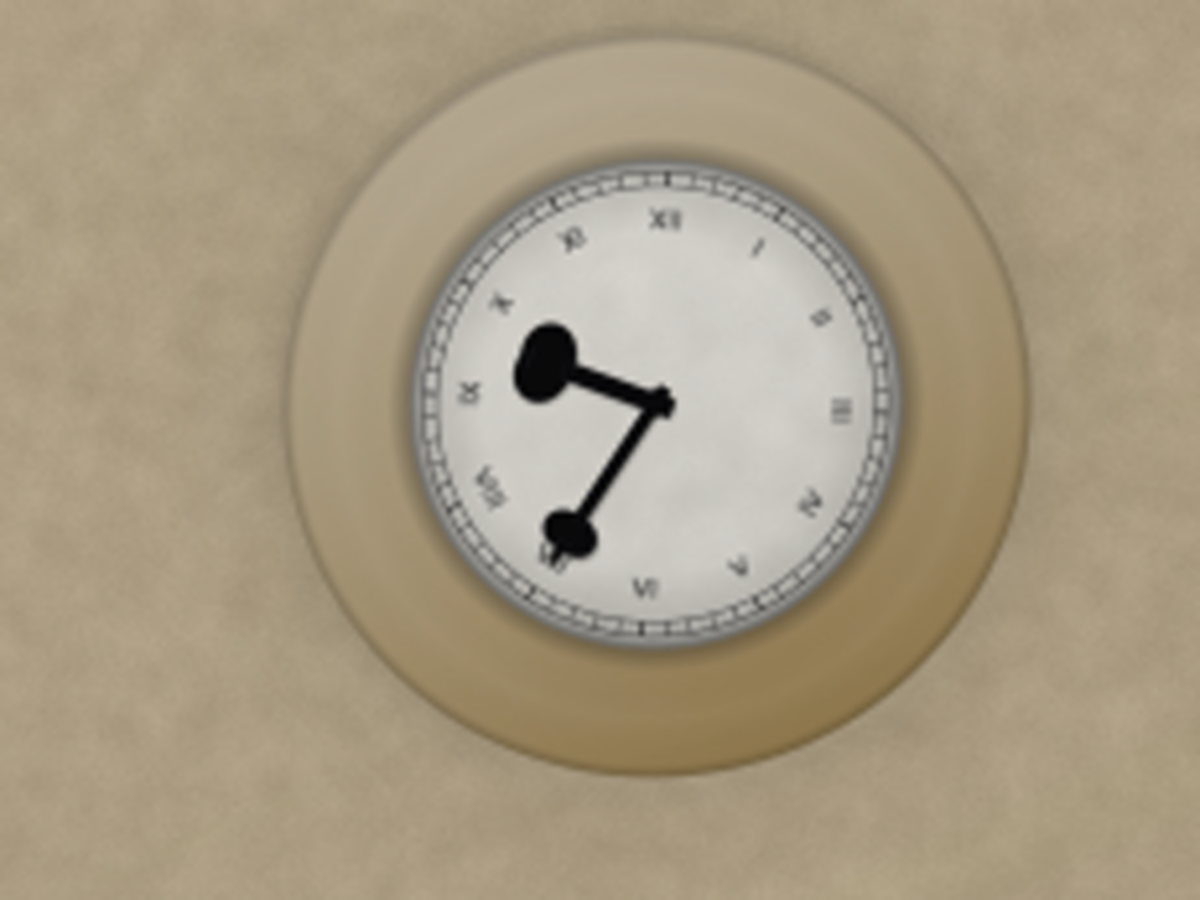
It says 9:35
